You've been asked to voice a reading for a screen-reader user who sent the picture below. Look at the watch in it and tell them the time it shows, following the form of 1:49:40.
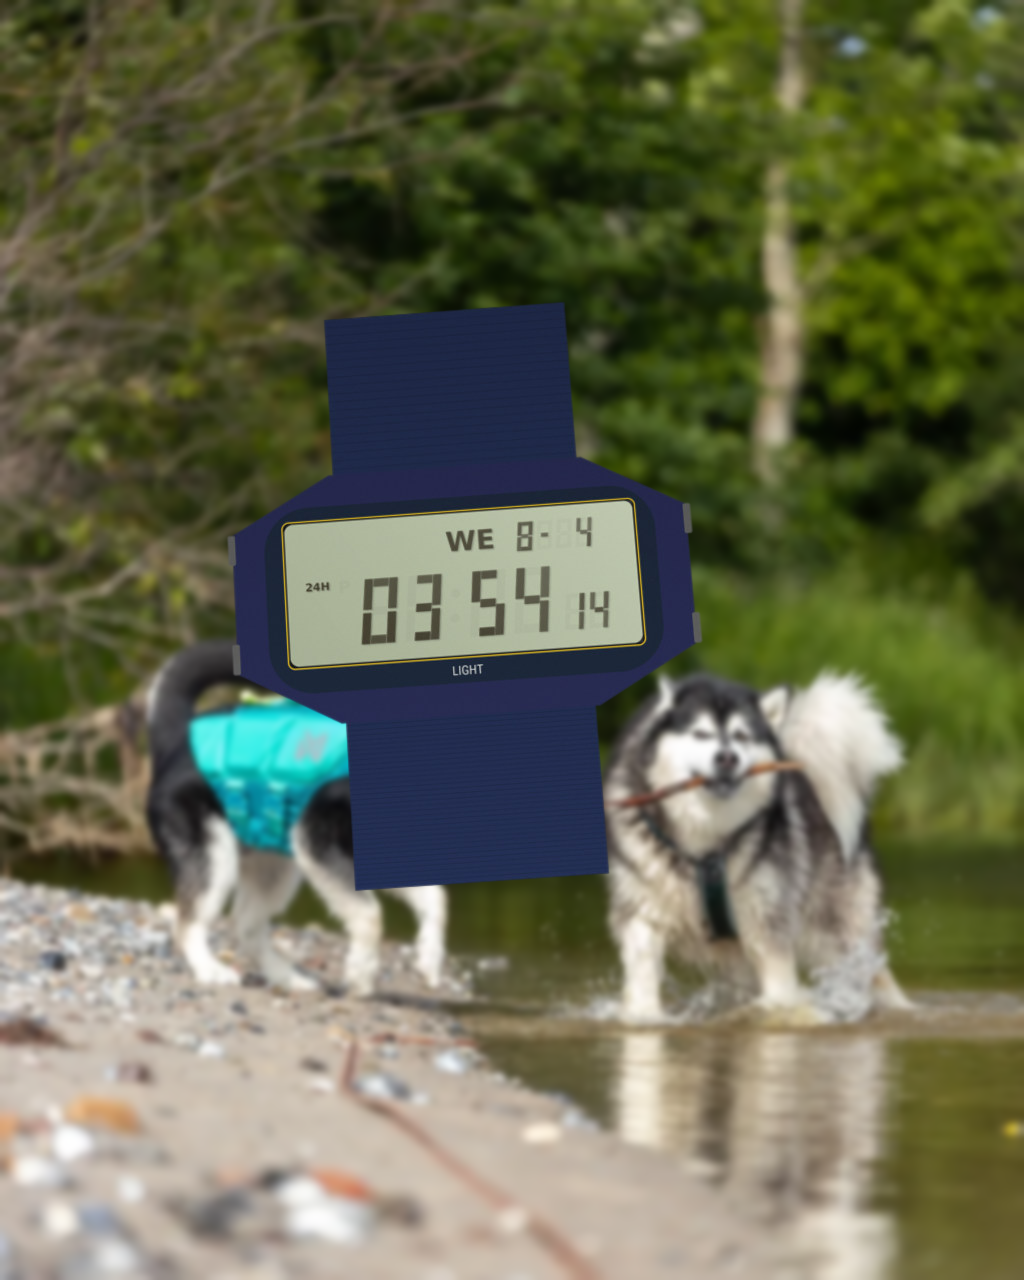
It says 3:54:14
